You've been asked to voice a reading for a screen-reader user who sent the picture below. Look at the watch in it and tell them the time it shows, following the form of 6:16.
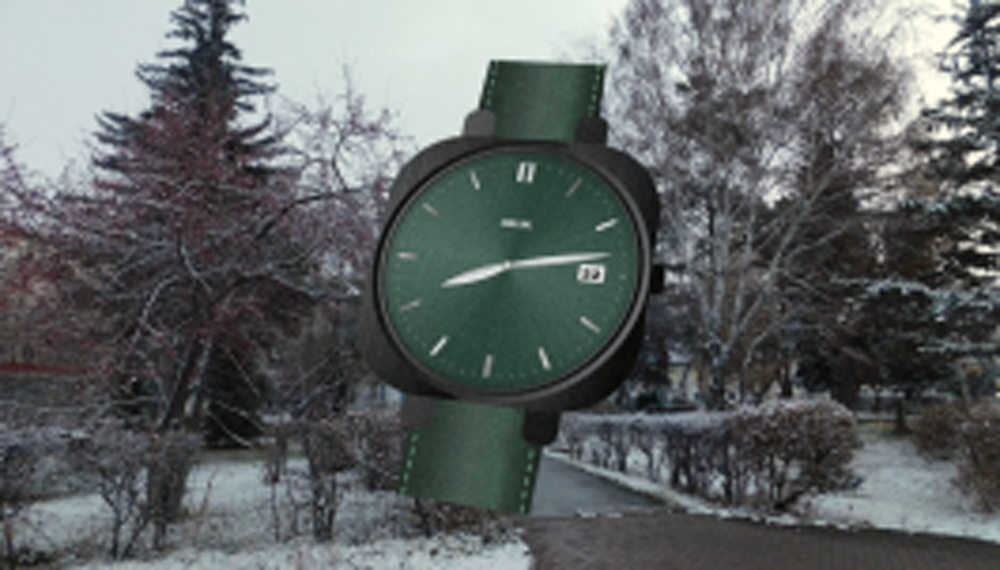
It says 8:13
